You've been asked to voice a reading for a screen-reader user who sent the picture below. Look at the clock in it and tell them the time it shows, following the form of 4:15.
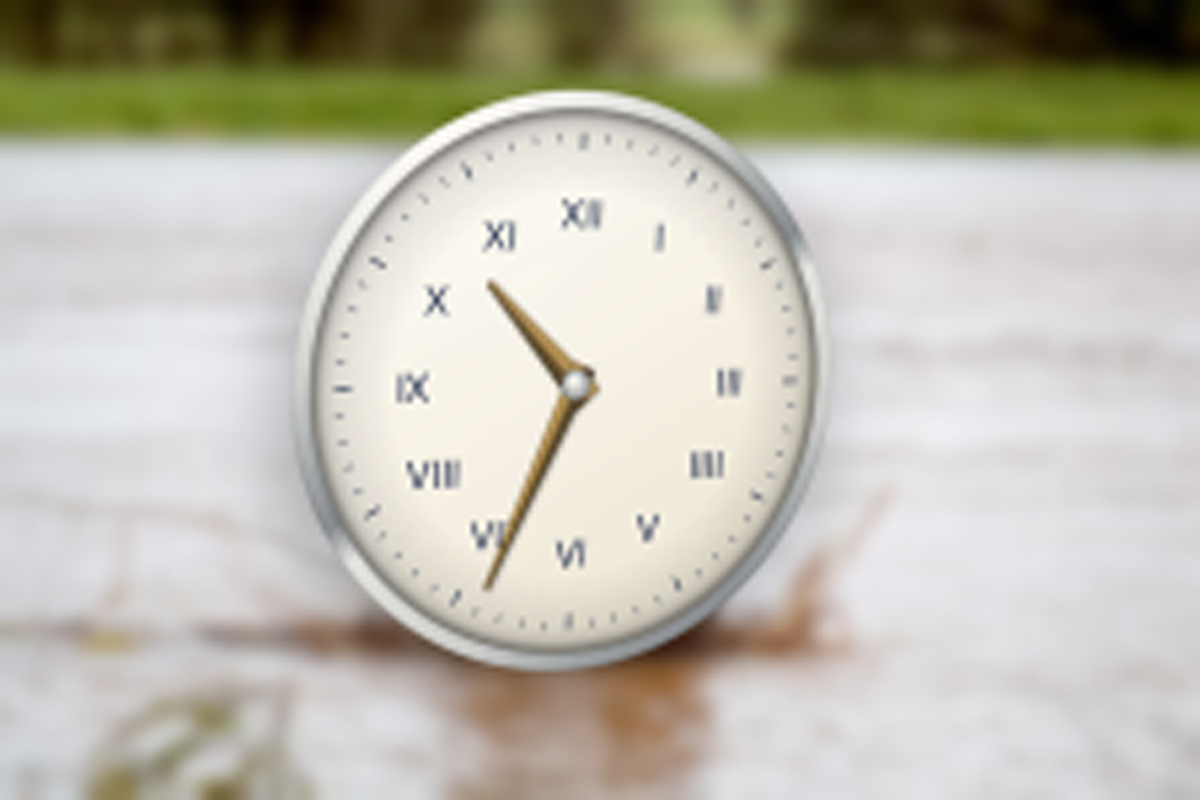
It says 10:34
